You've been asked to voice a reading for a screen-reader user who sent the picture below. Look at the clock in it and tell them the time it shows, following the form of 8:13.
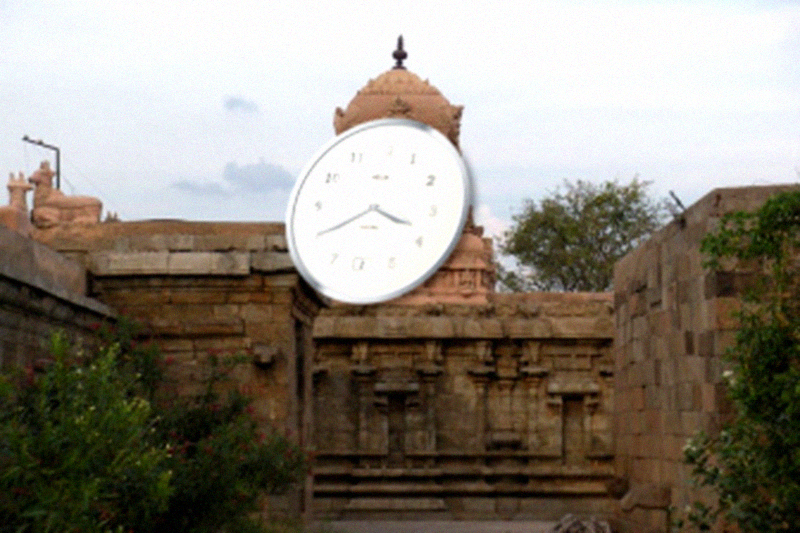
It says 3:40
